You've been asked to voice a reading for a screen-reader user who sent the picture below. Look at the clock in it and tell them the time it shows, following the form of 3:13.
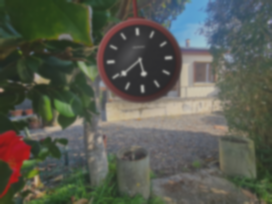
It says 5:39
